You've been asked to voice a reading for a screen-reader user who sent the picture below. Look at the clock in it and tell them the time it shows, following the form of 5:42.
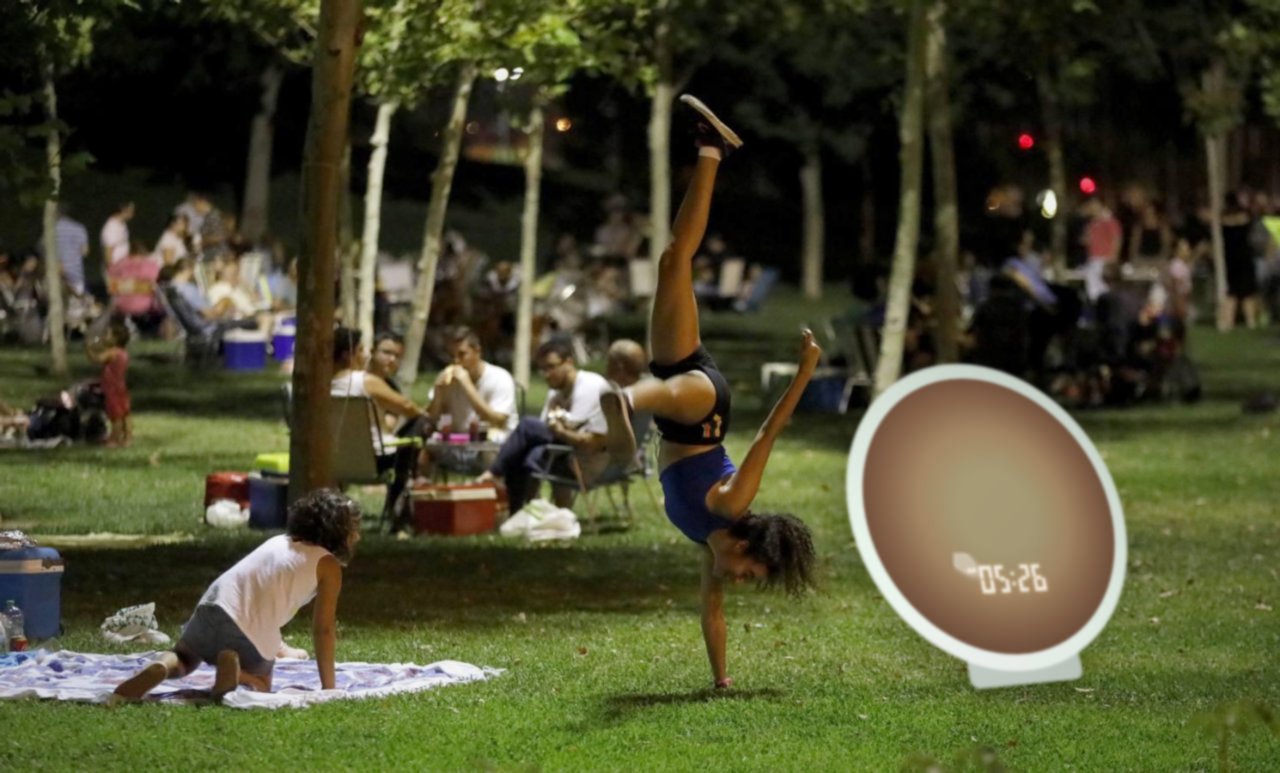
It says 5:26
